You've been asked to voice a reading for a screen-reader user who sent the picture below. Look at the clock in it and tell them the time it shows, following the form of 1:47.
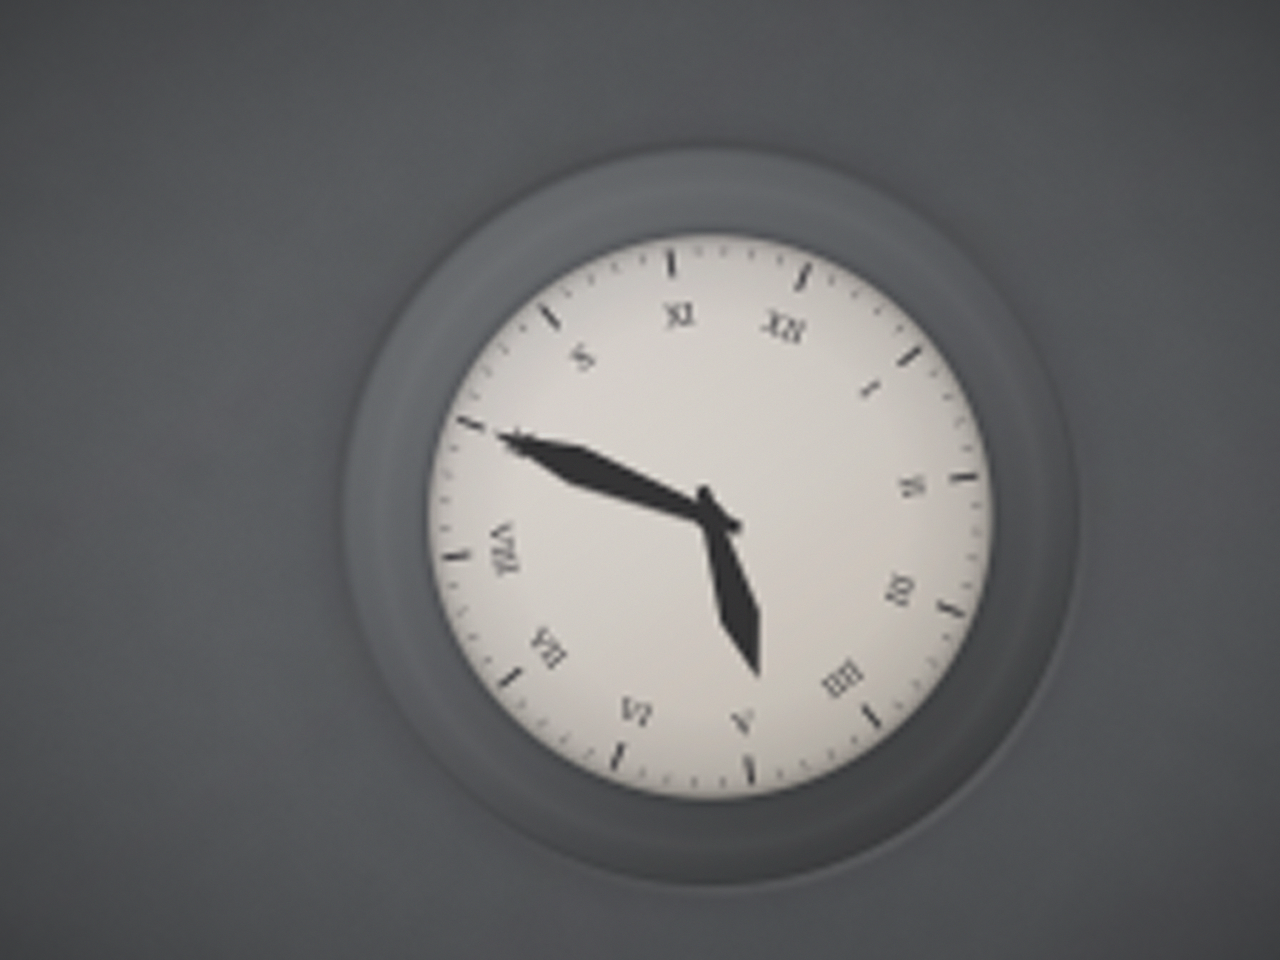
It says 4:45
